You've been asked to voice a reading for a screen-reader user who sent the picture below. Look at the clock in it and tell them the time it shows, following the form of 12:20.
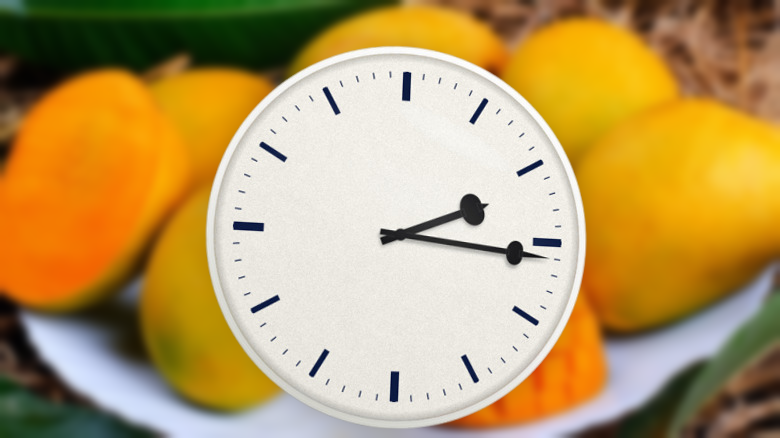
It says 2:16
